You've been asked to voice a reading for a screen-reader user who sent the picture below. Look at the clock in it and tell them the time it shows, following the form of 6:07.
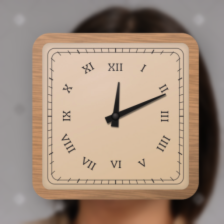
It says 12:11
